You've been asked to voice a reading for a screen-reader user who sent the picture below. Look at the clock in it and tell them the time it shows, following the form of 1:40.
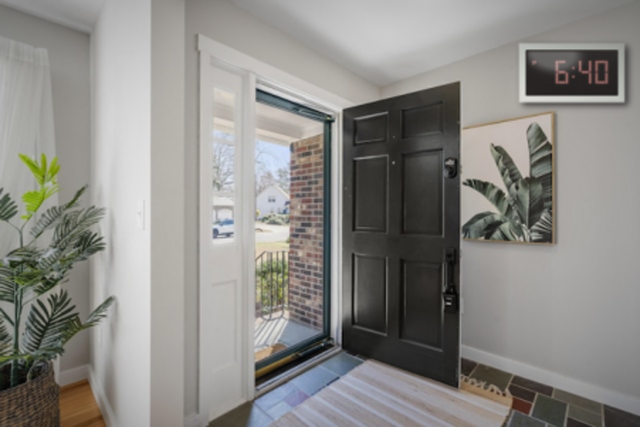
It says 6:40
